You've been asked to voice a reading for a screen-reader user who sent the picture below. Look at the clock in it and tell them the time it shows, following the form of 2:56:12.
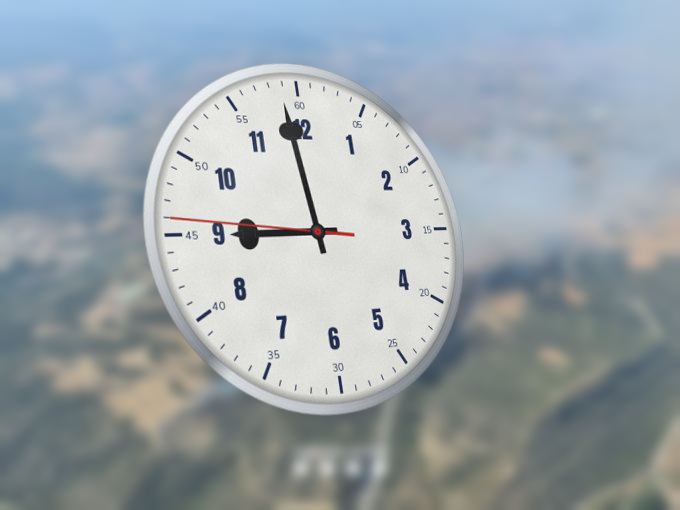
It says 8:58:46
